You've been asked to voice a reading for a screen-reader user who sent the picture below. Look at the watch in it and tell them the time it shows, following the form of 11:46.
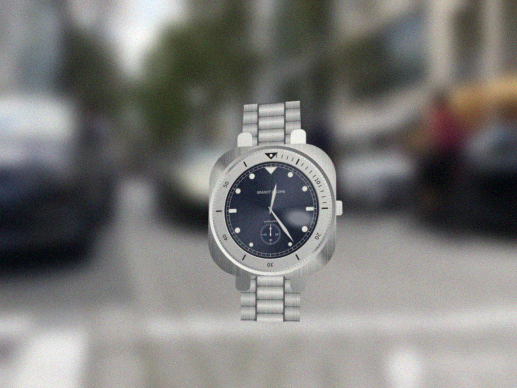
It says 12:24
